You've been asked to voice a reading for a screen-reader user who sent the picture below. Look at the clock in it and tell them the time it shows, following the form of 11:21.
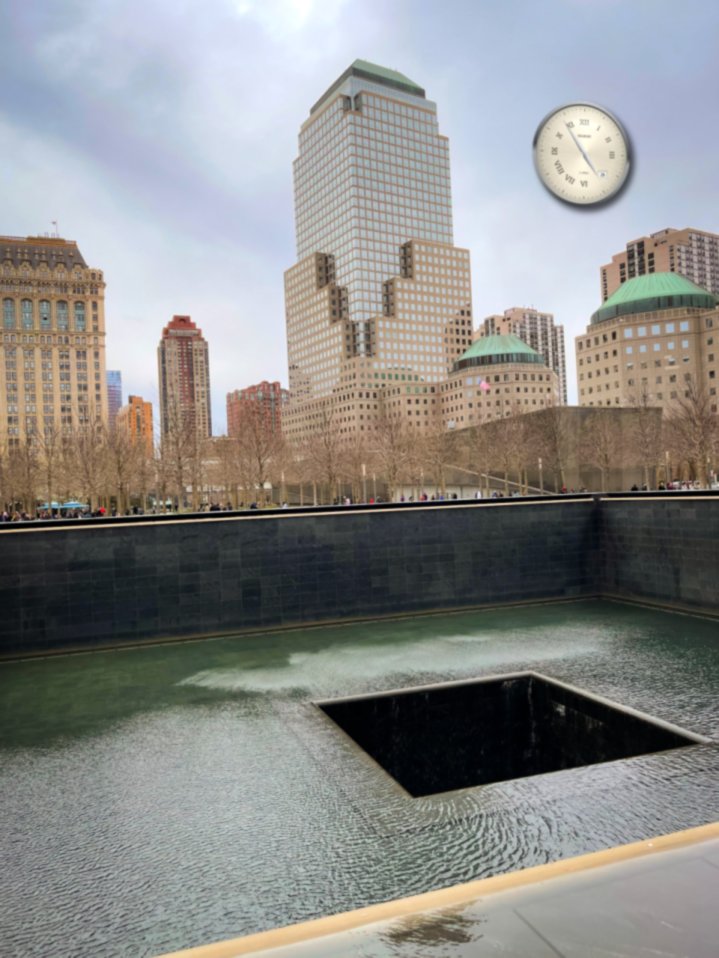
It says 4:54
